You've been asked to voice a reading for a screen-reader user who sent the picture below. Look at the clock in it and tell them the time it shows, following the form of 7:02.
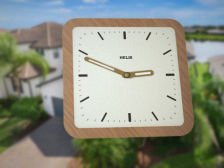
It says 2:49
